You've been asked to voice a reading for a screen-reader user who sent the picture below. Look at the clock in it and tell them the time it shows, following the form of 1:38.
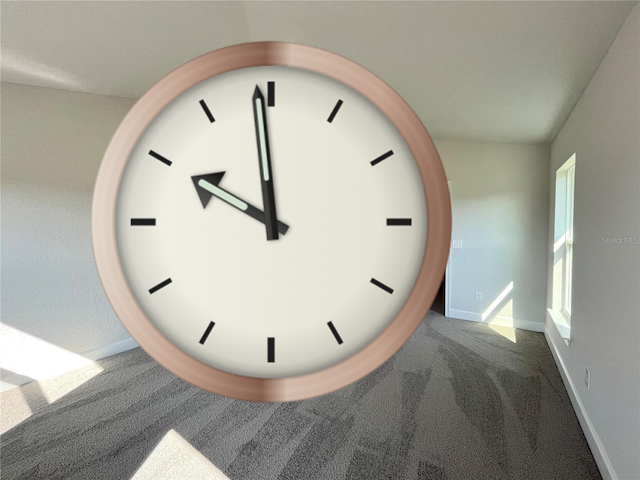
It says 9:59
